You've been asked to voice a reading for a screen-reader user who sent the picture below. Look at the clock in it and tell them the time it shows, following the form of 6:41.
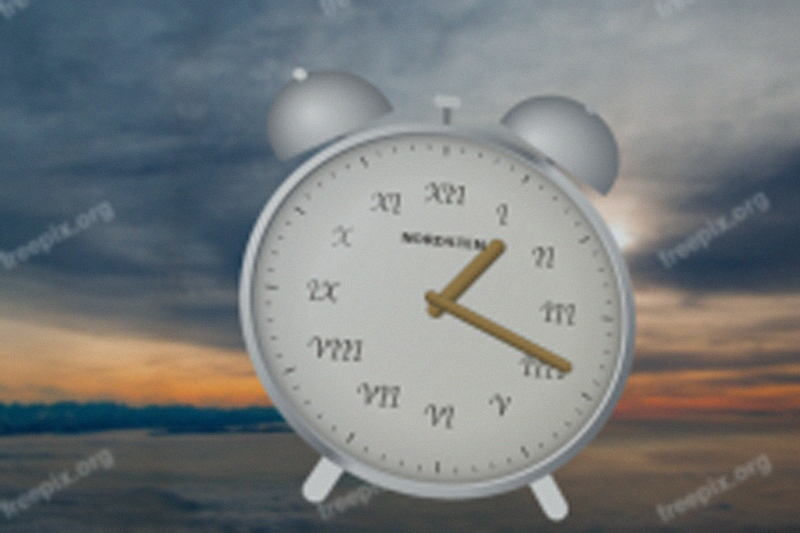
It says 1:19
